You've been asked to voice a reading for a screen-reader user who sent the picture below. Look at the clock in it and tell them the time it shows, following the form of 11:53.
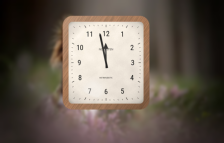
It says 11:58
